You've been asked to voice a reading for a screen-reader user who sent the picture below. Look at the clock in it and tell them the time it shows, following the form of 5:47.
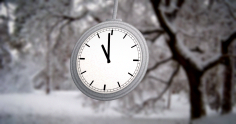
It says 10:59
